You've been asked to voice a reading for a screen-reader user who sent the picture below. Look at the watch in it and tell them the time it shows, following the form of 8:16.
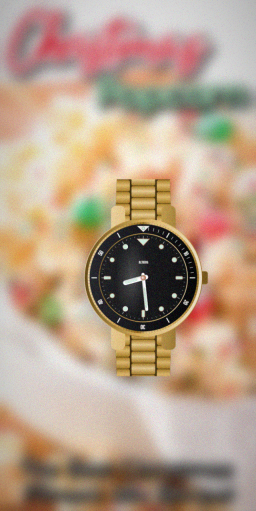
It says 8:29
